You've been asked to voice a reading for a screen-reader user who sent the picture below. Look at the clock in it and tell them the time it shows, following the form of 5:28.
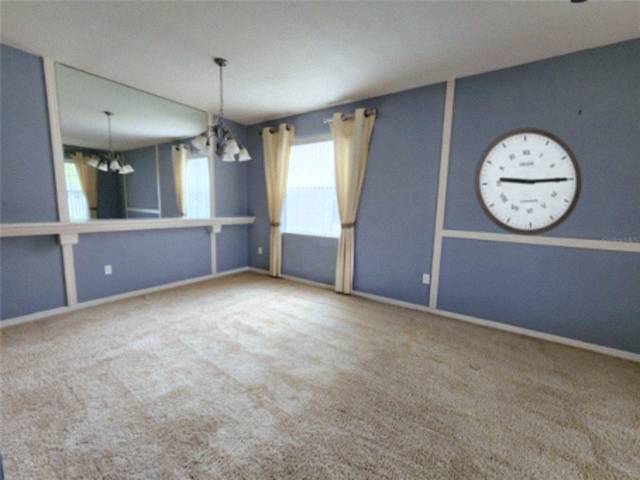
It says 9:15
